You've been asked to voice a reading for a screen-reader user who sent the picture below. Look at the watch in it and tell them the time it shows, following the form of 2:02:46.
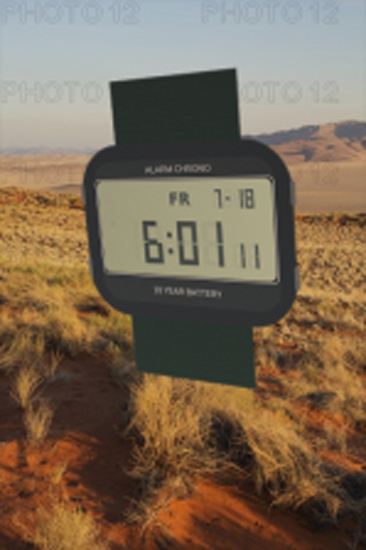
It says 6:01:11
